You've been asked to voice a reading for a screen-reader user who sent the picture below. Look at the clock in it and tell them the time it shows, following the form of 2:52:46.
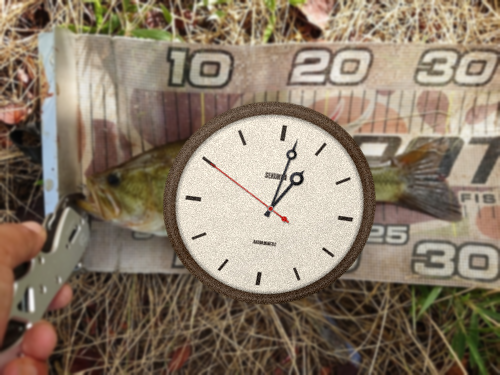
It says 1:01:50
